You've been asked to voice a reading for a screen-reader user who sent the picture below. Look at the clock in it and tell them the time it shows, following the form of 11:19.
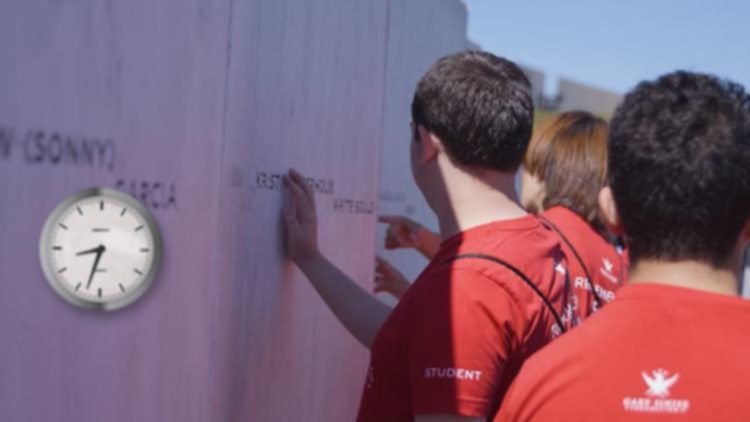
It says 8:33
